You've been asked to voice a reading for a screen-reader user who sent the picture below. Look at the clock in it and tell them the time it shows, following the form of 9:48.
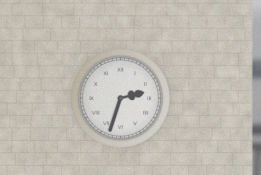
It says 2:33
